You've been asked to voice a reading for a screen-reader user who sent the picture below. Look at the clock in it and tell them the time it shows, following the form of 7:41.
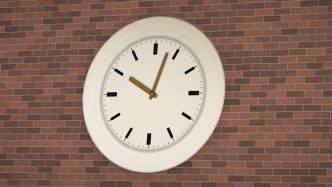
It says 10:03
